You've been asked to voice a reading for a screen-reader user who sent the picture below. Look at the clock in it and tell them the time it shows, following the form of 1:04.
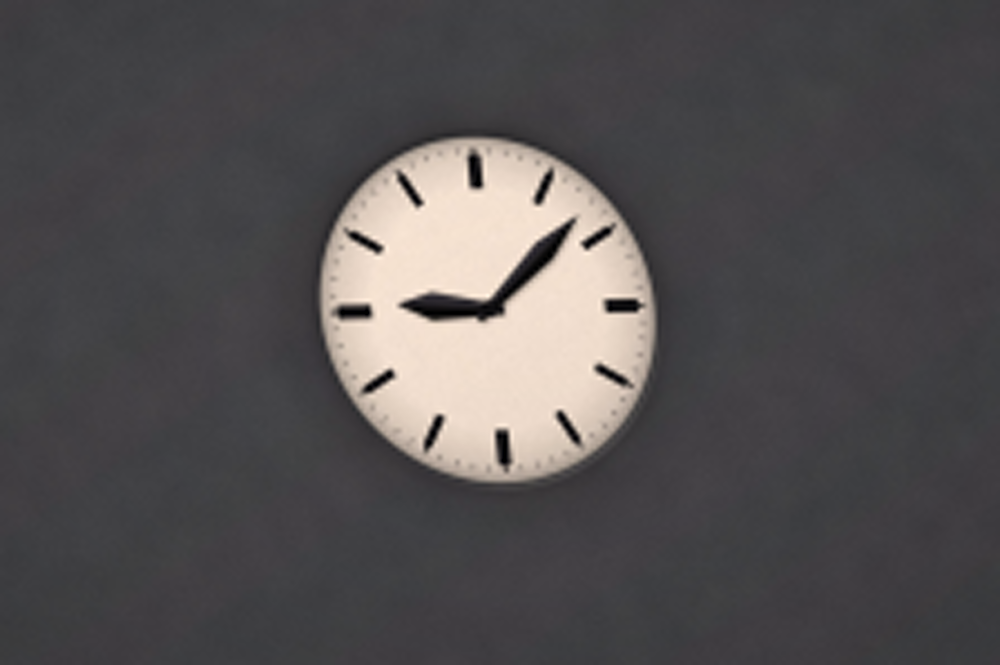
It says 9:08
